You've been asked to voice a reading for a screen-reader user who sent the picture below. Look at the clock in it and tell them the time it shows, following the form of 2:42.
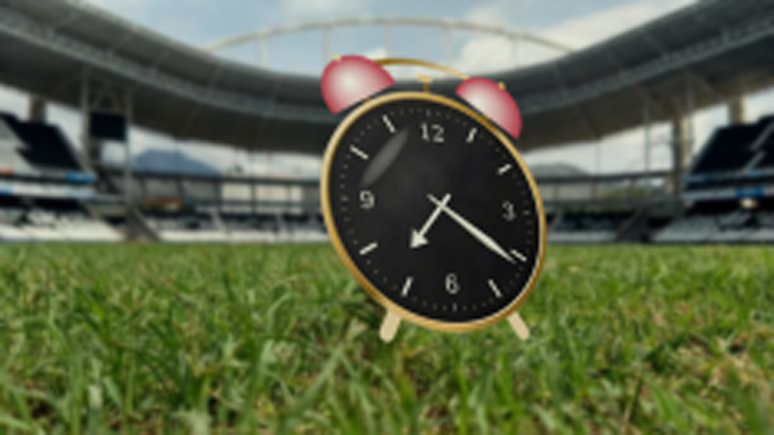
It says 7:21
